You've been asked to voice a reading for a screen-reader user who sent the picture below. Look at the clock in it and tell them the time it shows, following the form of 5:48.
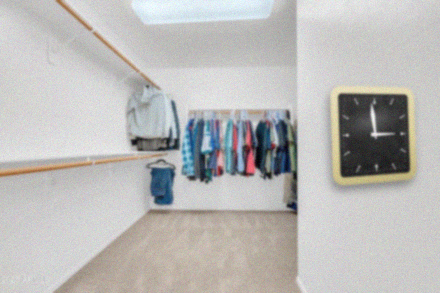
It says 2:59
